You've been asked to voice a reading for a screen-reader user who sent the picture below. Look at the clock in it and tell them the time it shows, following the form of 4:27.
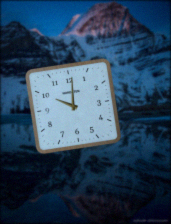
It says 10:01
